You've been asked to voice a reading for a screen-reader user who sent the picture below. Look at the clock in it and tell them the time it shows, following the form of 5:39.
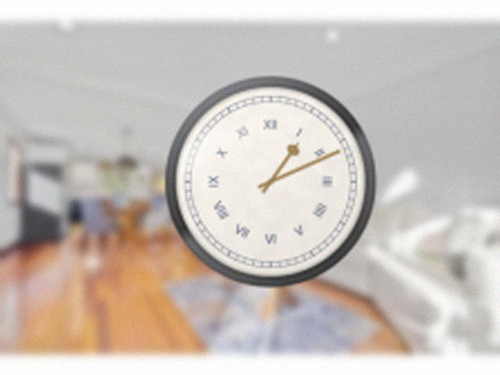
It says 1:11
